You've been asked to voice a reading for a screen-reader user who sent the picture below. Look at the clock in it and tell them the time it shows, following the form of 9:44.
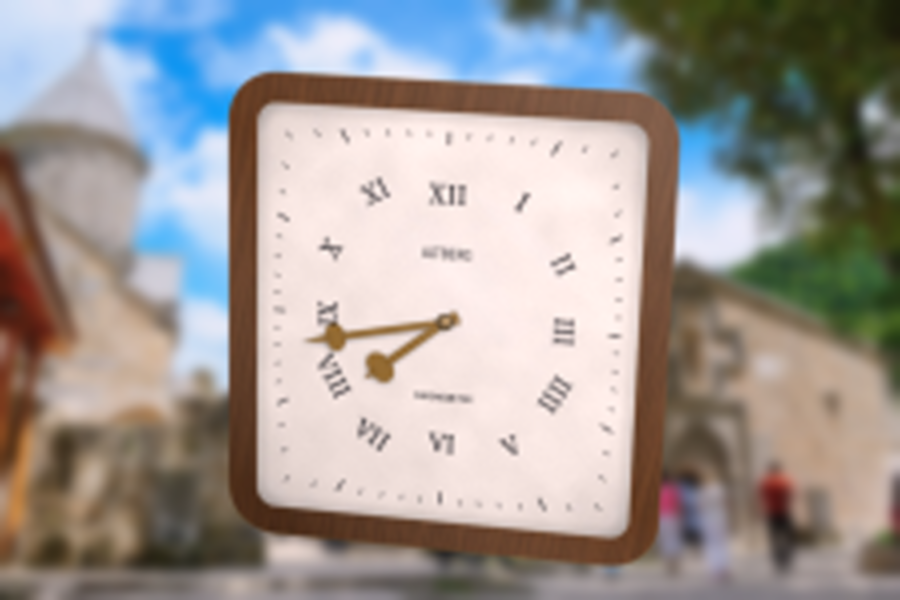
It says 7:43
